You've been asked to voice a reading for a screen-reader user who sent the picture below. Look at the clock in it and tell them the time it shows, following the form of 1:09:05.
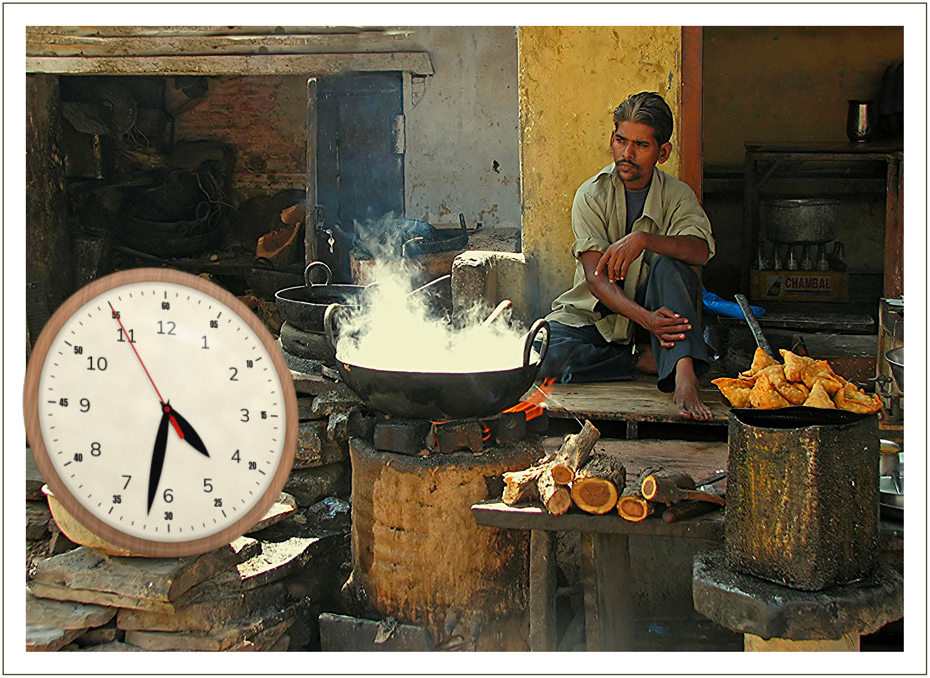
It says 4:31:55
